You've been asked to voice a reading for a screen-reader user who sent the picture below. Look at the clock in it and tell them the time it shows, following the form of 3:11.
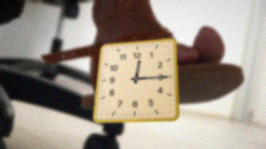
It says 12:15
